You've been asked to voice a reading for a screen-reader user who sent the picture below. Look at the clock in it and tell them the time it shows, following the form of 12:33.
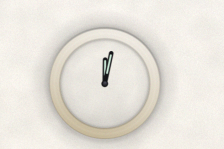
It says 12:02
